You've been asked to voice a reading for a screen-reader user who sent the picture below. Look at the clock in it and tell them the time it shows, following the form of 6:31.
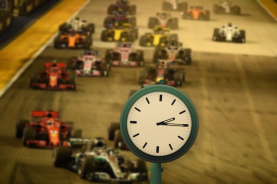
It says 2:15
